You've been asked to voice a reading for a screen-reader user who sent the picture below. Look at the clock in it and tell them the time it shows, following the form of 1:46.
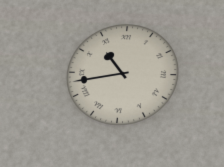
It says 10:43
